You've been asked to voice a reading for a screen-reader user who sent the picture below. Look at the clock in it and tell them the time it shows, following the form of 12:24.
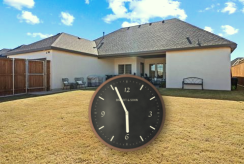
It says 5:56
